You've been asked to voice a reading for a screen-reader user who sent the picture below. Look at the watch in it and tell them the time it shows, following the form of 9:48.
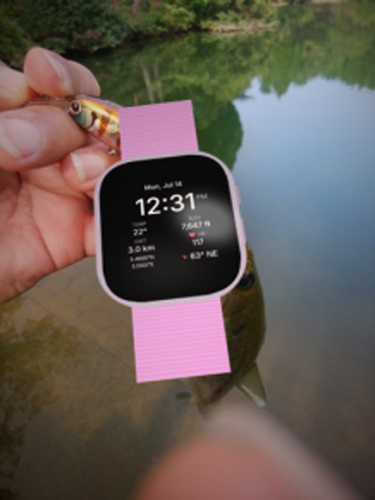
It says 12:31
